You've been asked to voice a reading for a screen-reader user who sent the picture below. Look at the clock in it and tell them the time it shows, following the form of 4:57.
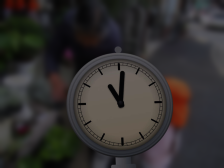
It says 11:01
